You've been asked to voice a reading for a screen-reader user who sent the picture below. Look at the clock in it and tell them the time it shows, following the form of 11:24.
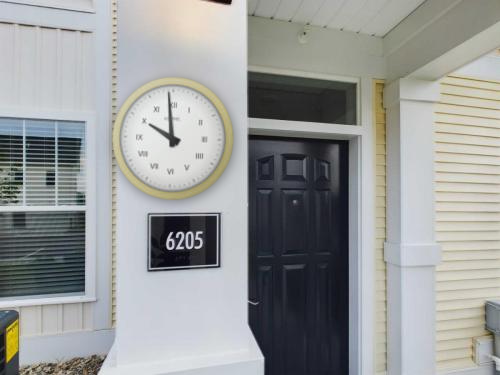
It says 9:59
